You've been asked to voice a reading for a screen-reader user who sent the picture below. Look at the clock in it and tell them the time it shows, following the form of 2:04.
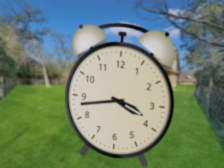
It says 3:43
